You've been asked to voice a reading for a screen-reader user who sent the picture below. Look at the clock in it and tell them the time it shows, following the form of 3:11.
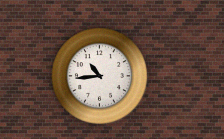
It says 10:44
